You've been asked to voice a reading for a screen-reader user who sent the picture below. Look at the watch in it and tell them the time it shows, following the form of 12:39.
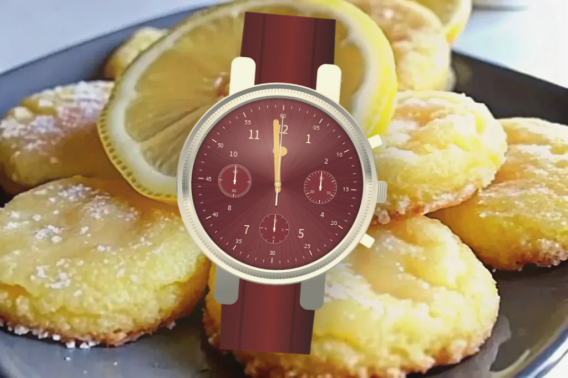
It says 11:59
